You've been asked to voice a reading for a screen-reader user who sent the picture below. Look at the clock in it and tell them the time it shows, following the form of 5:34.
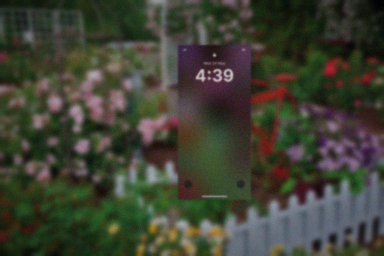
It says 4:39
